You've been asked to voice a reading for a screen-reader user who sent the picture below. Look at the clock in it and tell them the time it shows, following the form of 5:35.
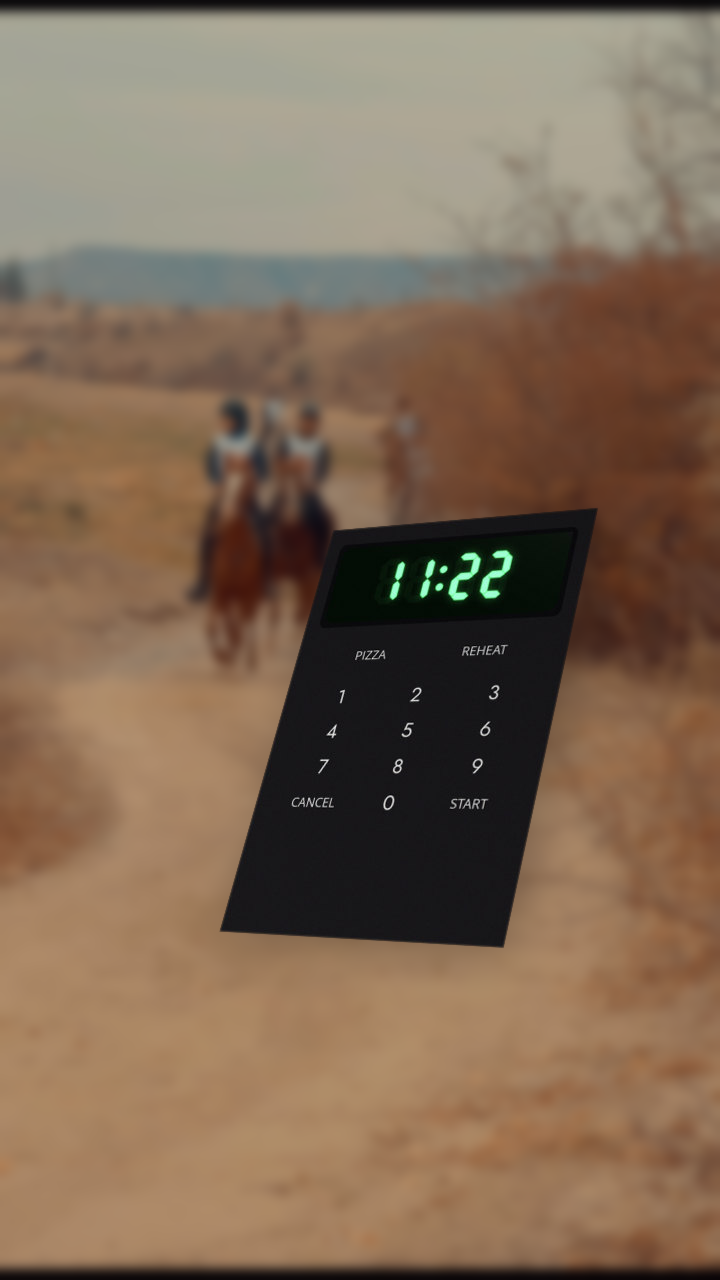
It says 11:22
